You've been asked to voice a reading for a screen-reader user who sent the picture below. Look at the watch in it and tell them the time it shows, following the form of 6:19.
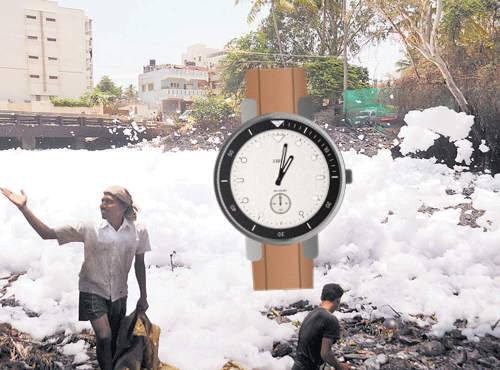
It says 1:02
